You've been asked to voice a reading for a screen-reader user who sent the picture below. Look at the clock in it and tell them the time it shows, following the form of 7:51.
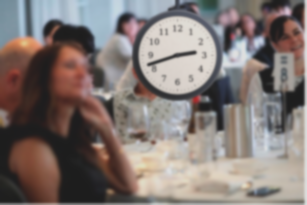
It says 2:42
